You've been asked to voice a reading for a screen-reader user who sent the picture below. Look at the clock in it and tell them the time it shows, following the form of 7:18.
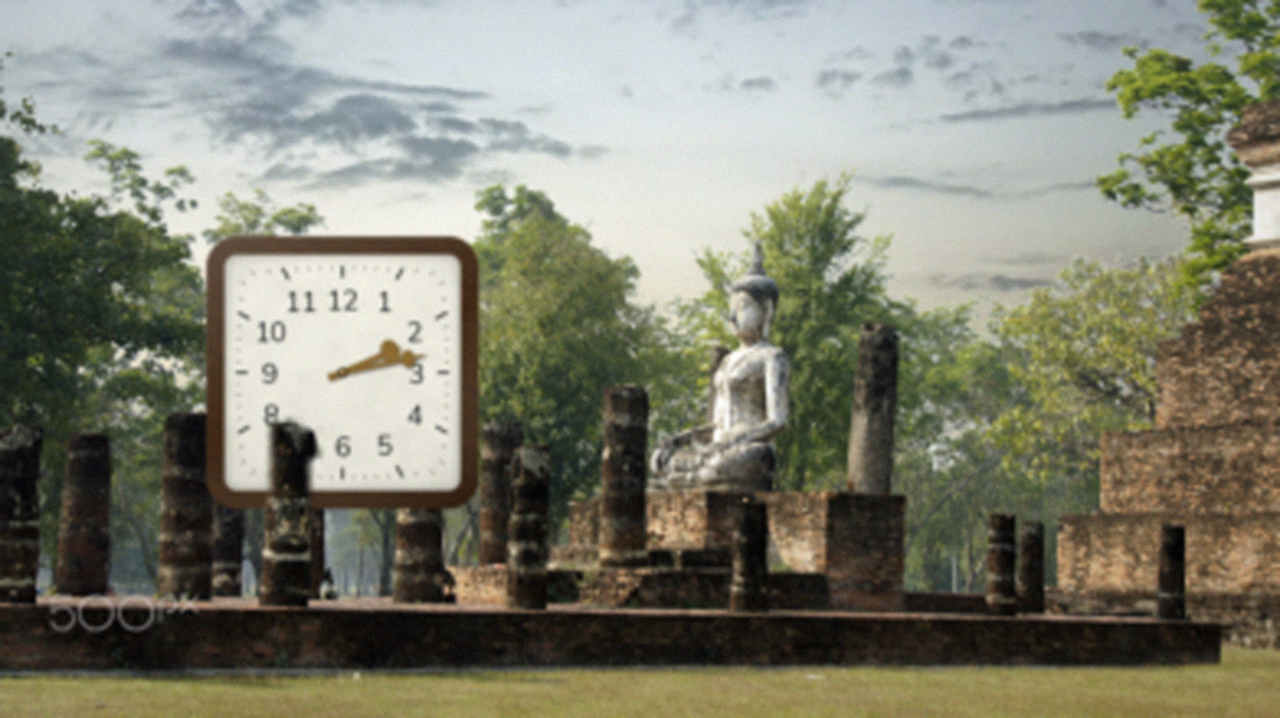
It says 2:13
